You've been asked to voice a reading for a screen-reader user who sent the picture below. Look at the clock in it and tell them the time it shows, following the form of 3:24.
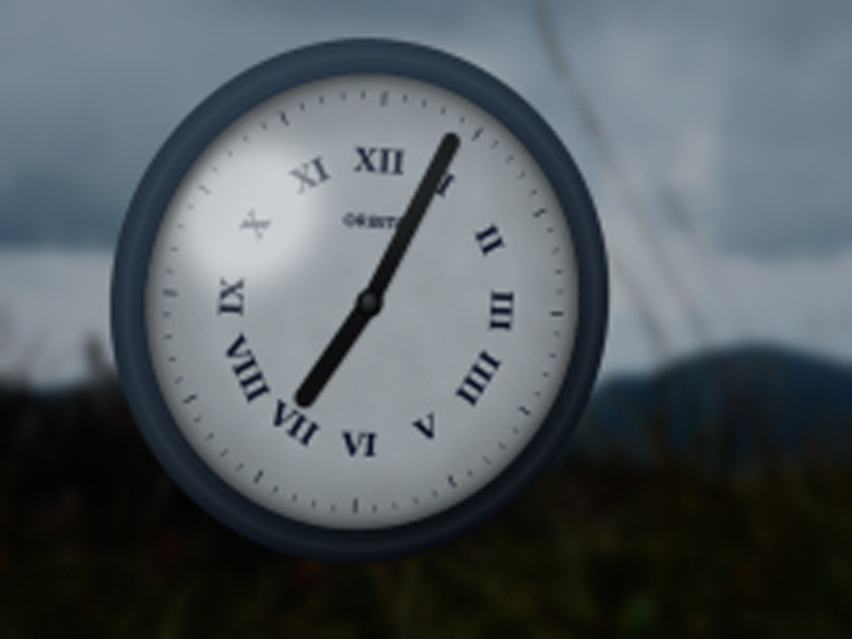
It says 7:04
